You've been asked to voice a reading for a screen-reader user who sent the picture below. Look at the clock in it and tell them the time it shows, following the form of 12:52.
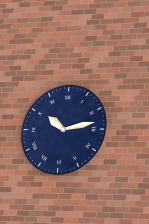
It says 10:13
